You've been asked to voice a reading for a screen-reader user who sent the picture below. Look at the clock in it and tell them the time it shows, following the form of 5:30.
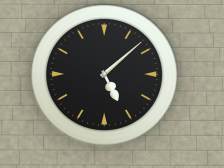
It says 5:08
